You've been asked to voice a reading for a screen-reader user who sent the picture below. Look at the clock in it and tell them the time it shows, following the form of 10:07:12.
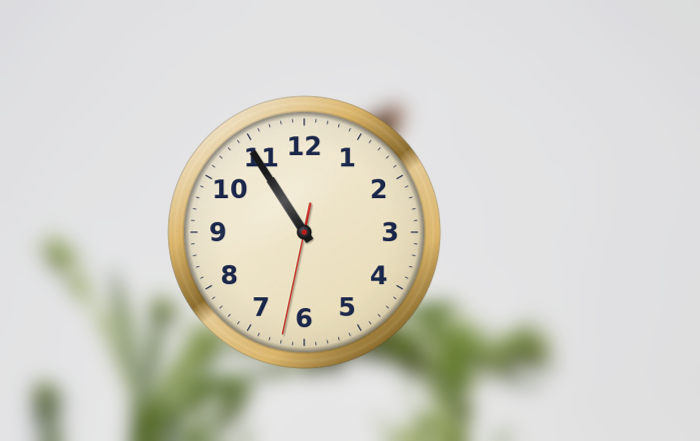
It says 10:54:32
